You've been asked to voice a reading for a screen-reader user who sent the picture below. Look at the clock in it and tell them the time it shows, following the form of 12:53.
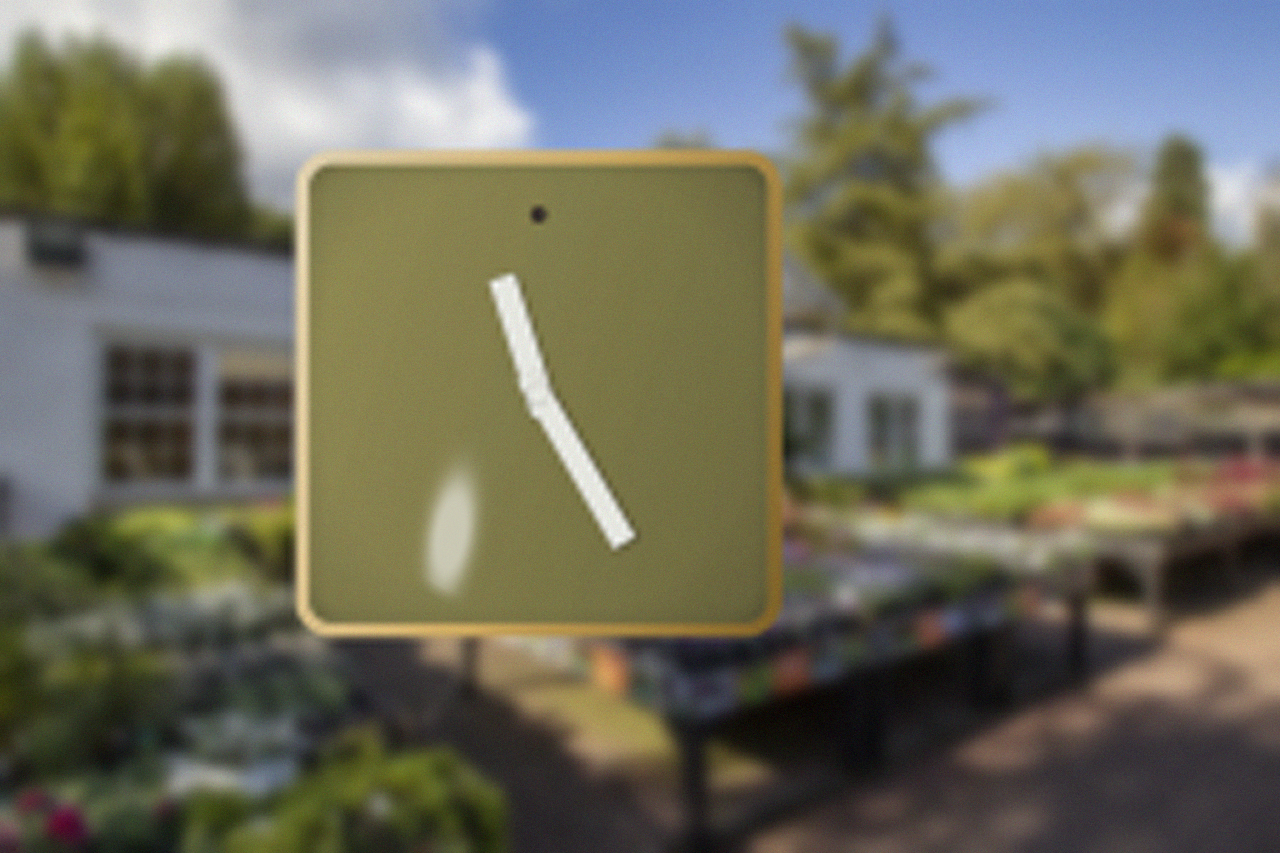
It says 11:25
